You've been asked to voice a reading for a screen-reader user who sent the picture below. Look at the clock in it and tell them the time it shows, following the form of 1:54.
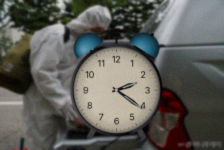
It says 2:21
